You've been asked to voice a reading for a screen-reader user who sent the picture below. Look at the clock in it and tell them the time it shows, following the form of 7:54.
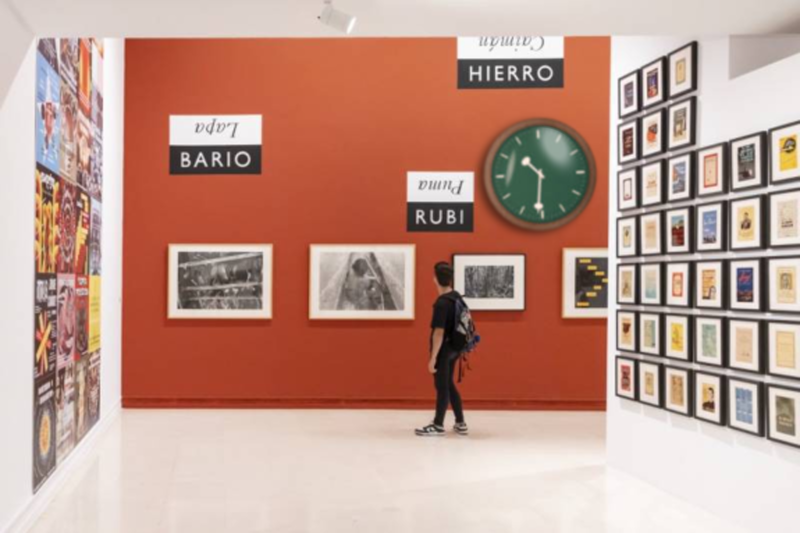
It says 10:31
